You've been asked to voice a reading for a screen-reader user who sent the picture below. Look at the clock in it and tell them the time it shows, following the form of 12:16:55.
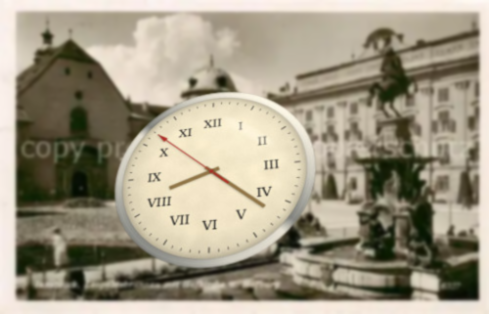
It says 8:21:52
